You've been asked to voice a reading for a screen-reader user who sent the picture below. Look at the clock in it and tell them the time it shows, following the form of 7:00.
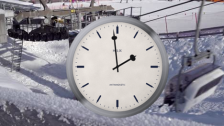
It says 1:59
